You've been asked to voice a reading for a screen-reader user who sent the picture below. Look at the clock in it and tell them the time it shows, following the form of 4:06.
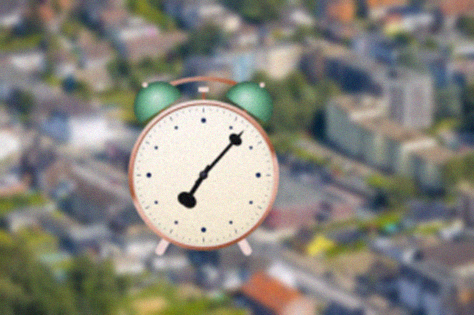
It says 7:07
